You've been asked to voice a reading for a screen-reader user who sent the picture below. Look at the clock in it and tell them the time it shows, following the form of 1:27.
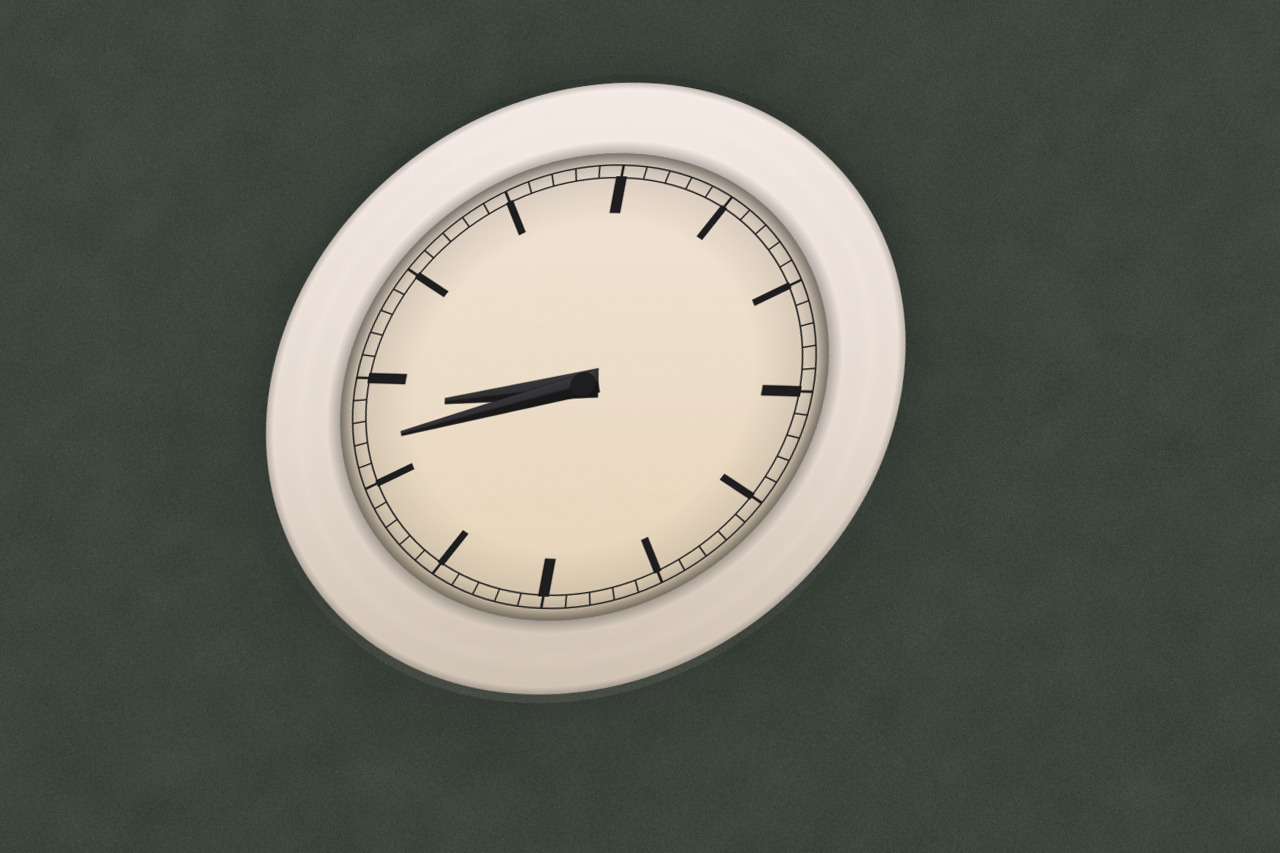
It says 8:42
